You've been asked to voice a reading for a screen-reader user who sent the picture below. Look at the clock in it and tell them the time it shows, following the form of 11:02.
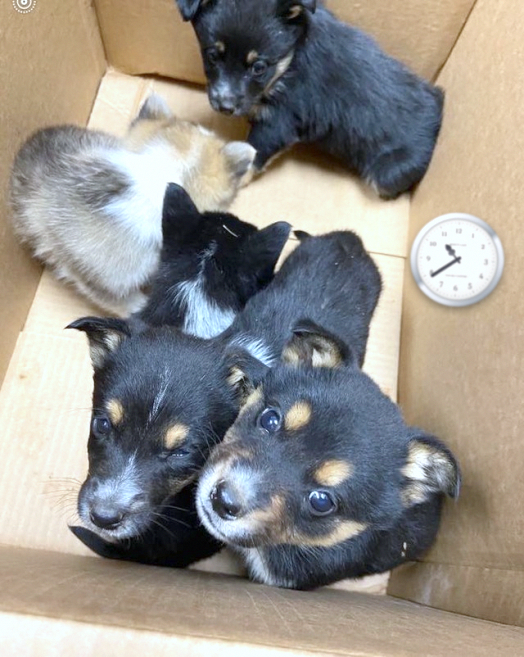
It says 10:39
